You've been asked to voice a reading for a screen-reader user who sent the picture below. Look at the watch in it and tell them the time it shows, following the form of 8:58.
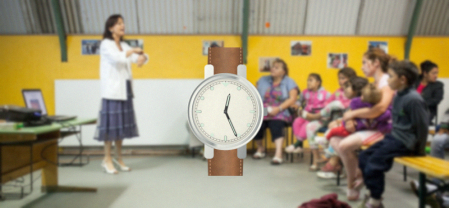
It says 12:26
